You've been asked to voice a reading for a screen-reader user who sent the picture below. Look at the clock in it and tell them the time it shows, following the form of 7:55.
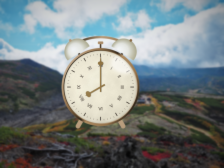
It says 8:00
